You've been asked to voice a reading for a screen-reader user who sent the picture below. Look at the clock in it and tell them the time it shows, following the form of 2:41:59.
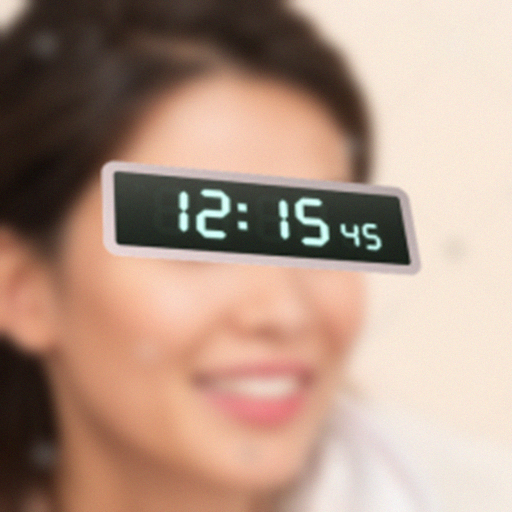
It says 12:15:45
